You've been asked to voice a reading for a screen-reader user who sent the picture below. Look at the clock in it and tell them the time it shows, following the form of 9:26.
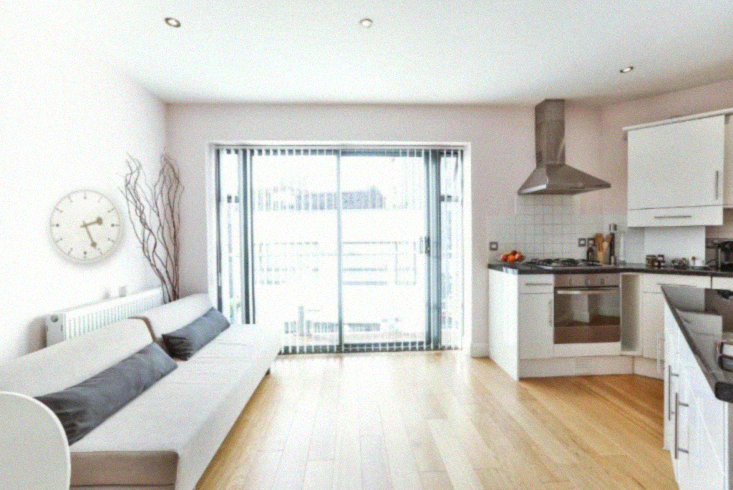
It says 2:26
